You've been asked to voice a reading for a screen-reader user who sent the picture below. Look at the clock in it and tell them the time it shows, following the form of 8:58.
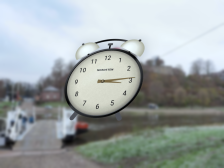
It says 3:14
